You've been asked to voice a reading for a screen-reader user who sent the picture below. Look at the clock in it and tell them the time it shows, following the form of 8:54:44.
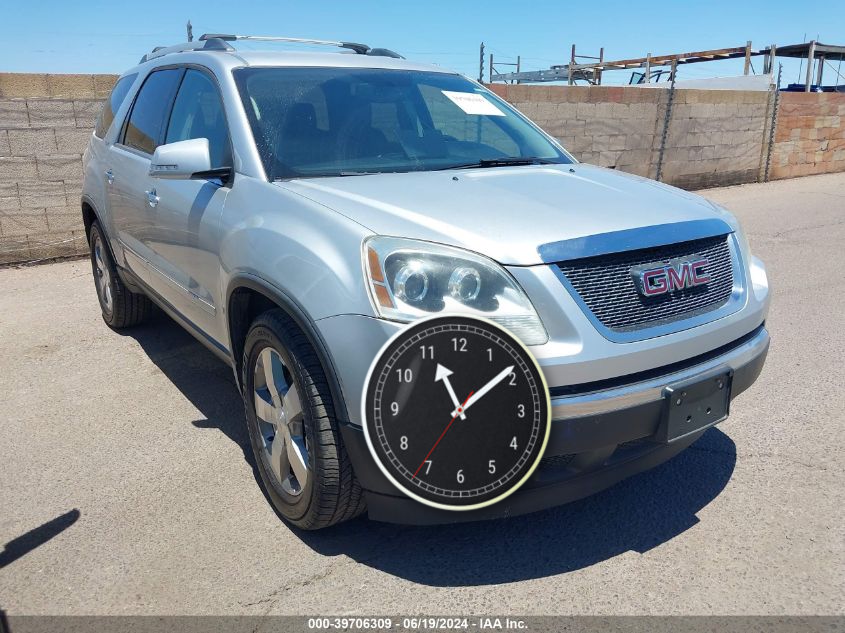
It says 11:08:36
